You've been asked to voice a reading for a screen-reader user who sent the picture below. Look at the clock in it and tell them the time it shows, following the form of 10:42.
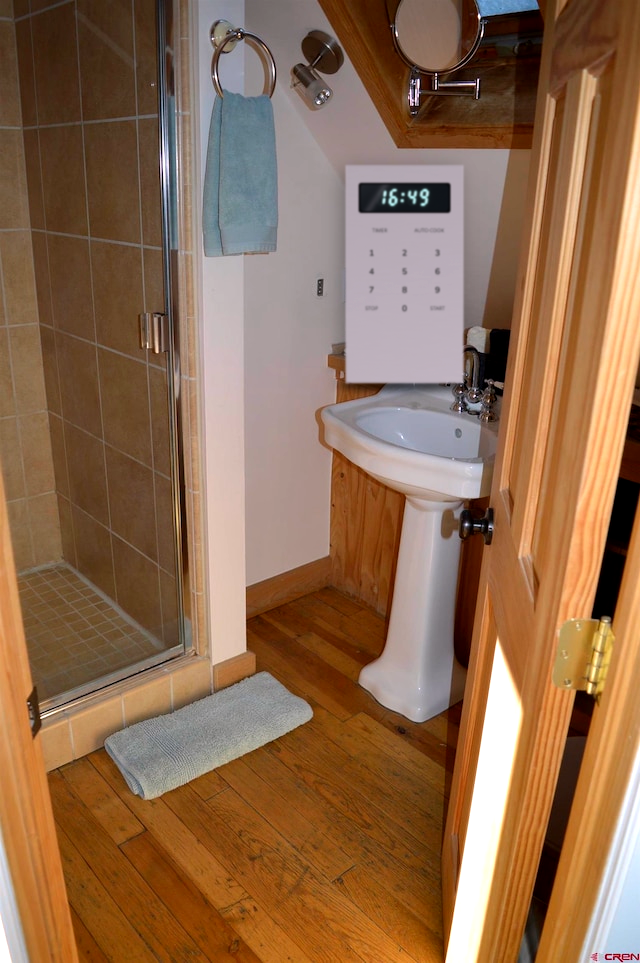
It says 16:49
